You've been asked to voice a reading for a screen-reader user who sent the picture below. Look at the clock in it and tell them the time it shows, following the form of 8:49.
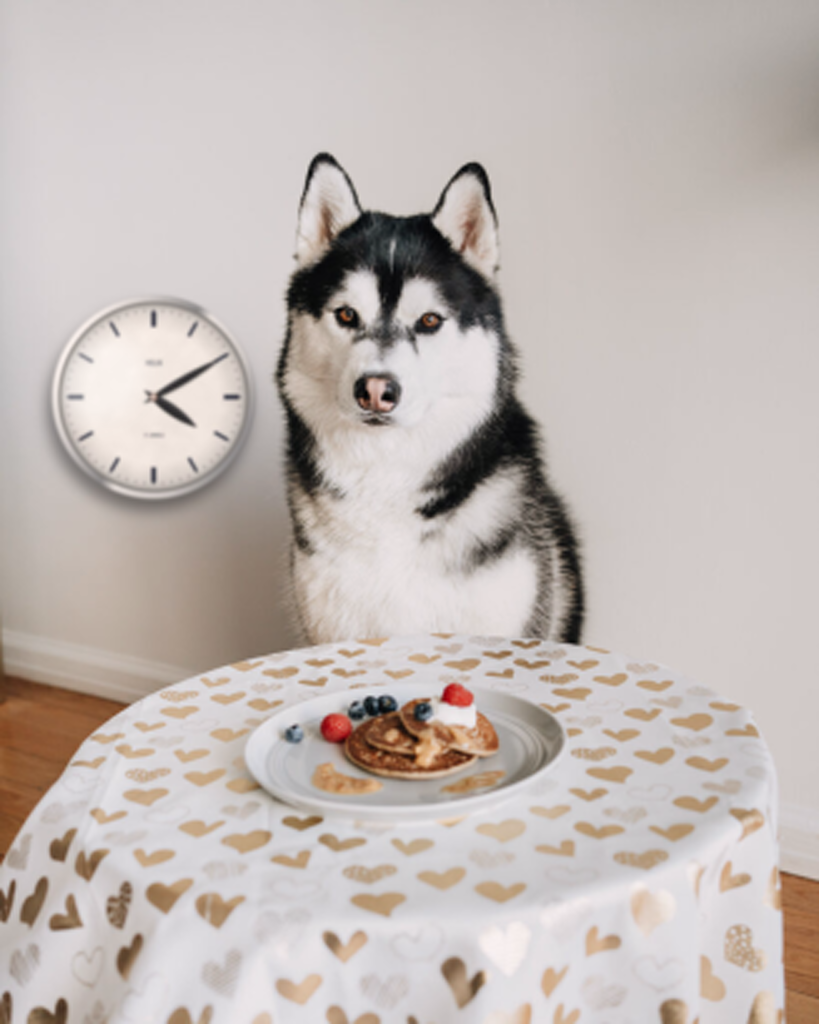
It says 4:10
